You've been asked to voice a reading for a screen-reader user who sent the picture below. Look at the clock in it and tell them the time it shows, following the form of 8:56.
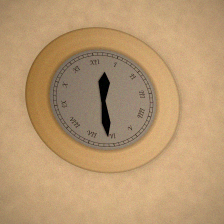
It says 12:31
